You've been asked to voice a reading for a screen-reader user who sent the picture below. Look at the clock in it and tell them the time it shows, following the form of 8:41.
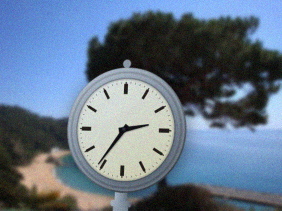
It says 2:36
